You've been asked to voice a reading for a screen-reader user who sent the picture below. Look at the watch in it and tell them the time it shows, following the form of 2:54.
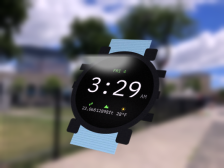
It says 3:29
